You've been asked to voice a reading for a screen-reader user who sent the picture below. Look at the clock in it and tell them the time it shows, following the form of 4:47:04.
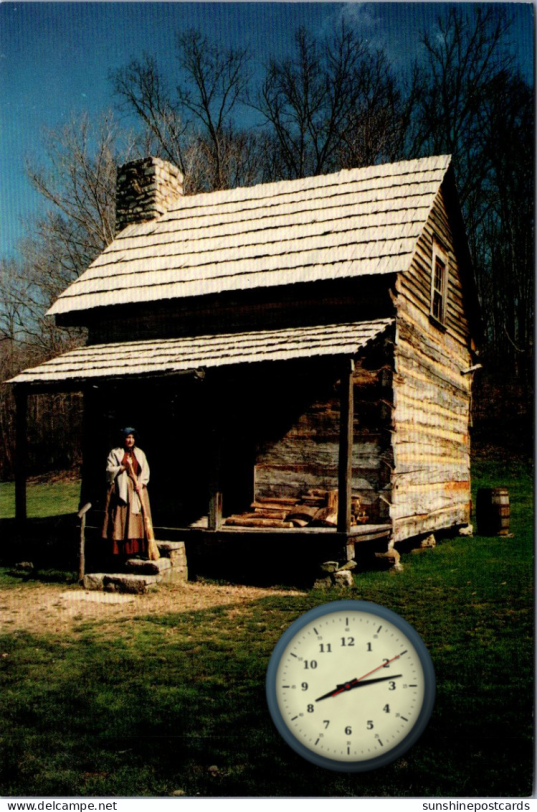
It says 8:13:10
